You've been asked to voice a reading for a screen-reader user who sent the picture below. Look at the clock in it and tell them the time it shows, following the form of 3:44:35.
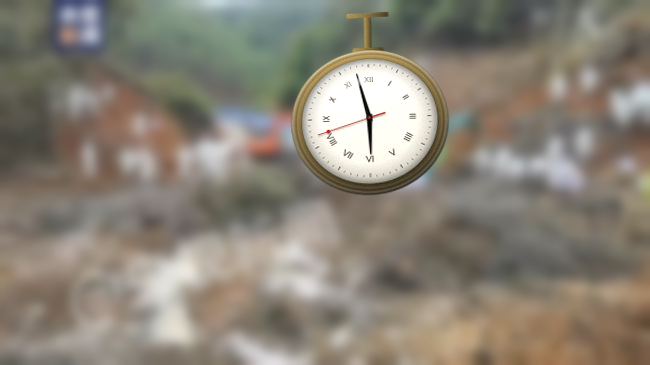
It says 5:57:42
